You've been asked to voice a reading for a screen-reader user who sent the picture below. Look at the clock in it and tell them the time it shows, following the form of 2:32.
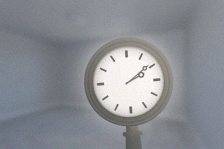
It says 2:09
